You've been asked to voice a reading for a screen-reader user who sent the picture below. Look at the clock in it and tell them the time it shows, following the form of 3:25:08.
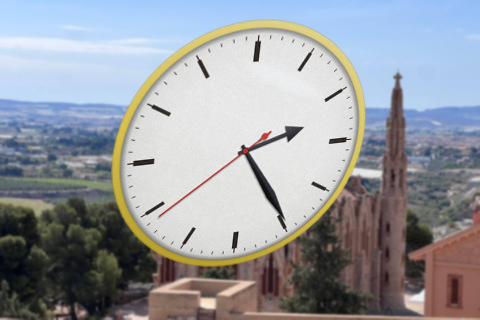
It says 2:24:39
